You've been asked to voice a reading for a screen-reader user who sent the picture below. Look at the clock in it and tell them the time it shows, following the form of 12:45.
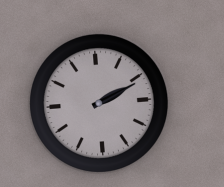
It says 2:11
